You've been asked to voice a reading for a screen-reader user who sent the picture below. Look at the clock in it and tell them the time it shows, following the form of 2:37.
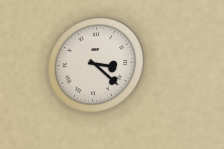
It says 3:22
